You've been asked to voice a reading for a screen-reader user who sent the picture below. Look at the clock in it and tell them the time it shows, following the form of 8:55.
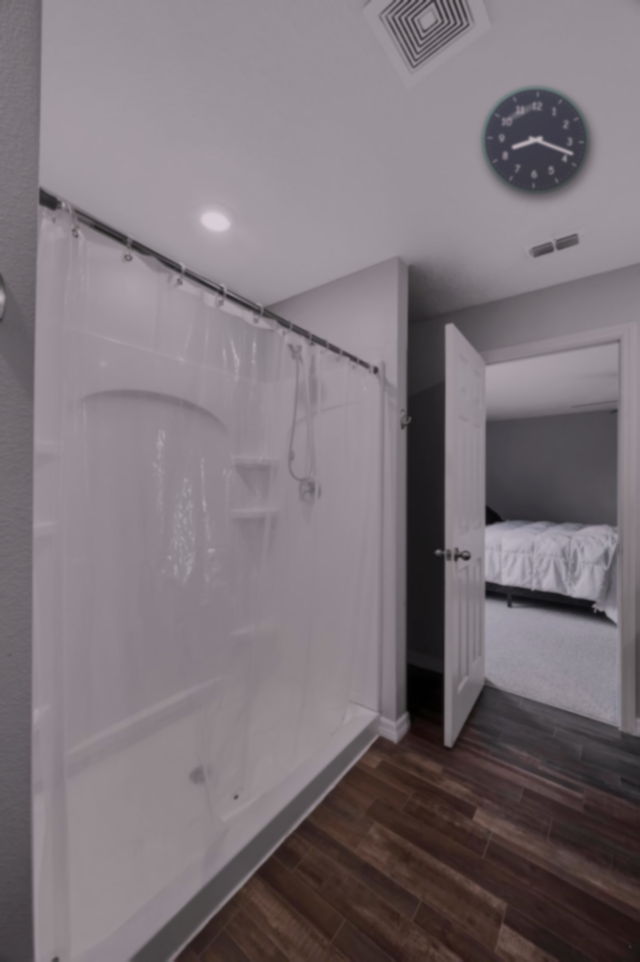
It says 8:18
